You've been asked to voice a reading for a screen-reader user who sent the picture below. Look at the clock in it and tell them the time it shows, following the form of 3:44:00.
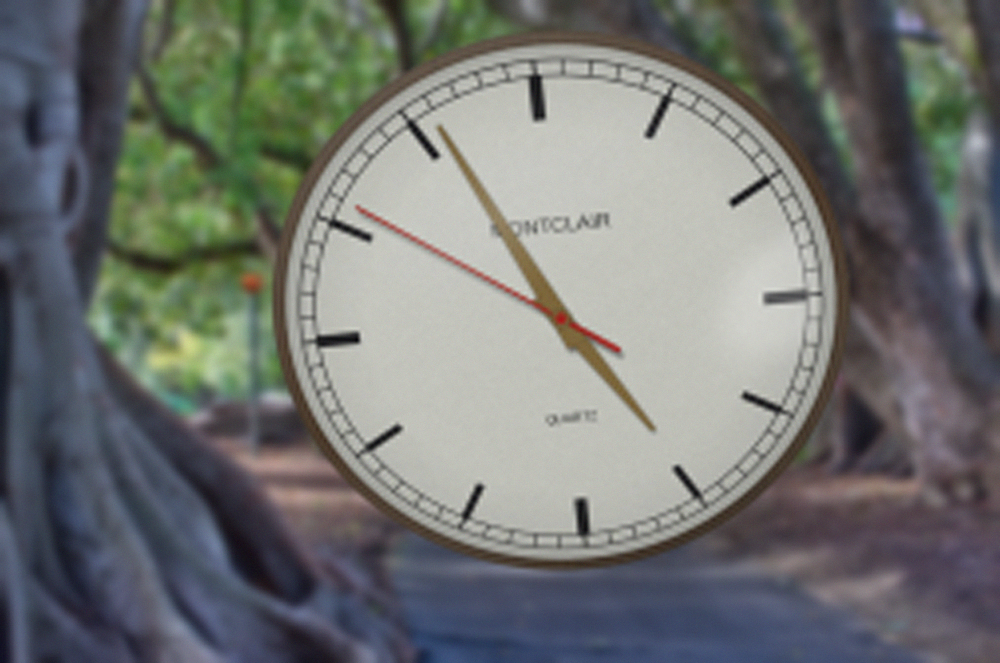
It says 4:55:51
